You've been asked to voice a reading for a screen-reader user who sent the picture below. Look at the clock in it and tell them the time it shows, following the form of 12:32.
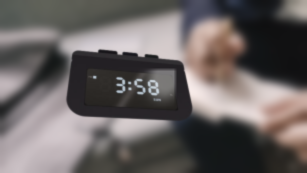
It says 3:58
